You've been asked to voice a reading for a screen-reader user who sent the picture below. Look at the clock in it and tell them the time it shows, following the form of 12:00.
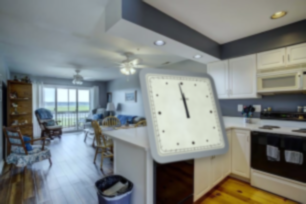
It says 11:59
